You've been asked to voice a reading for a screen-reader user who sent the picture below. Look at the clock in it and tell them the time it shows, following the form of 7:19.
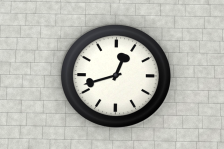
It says 12:42
